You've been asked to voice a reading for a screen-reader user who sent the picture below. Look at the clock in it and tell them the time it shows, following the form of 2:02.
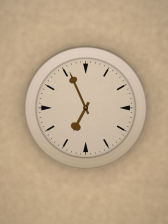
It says 6:56
